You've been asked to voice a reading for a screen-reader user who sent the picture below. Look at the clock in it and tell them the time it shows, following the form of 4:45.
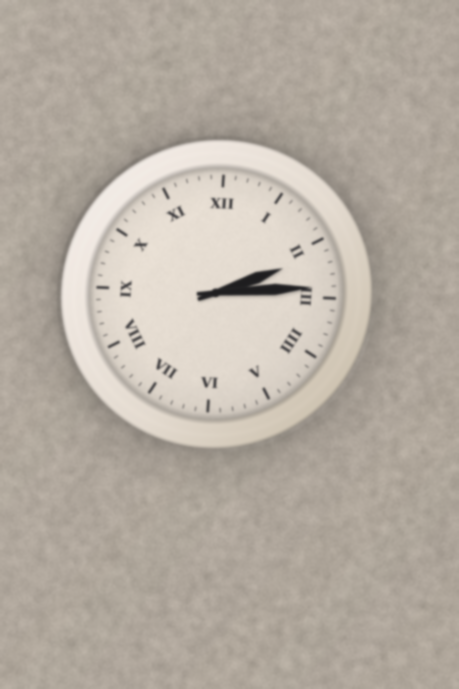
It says 2:14
